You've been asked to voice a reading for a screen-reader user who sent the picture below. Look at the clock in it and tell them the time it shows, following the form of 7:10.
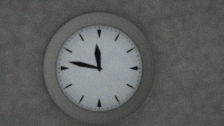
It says 11:47
